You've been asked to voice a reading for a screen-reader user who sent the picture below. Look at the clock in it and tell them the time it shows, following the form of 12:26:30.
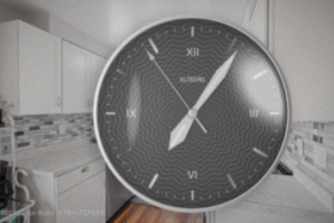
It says 7:05:54
